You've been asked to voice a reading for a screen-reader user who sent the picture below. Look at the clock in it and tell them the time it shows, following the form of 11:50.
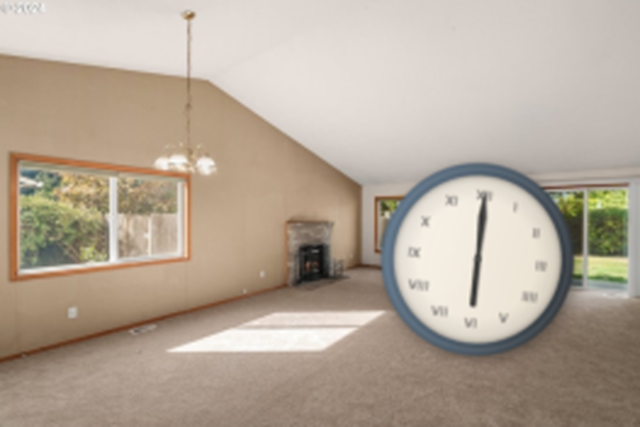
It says 6:00
